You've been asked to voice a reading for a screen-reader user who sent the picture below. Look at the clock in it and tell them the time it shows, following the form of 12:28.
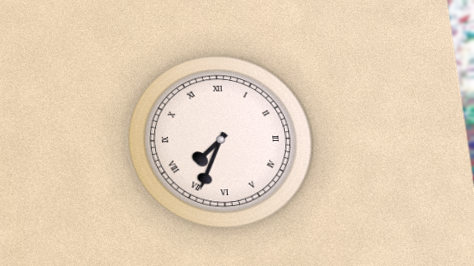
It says 7:34
